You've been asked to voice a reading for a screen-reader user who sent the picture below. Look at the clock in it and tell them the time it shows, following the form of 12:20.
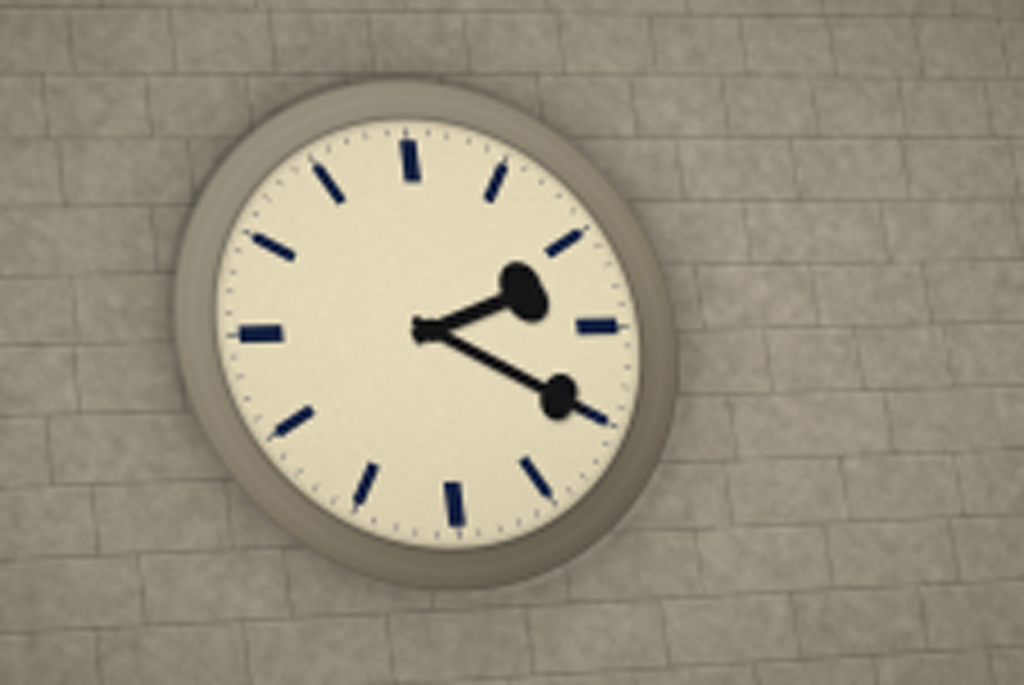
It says 2:20
